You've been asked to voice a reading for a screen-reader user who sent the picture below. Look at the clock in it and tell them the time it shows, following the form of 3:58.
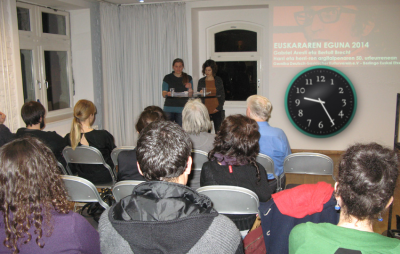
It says 9:25
